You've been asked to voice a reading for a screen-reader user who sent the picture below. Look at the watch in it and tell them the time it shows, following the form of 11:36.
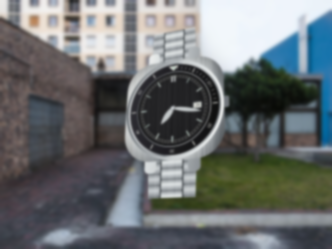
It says 7:17
